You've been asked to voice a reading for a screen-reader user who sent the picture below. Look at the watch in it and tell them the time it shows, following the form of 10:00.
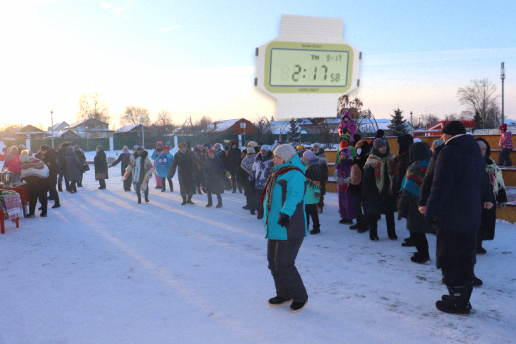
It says 2:17
